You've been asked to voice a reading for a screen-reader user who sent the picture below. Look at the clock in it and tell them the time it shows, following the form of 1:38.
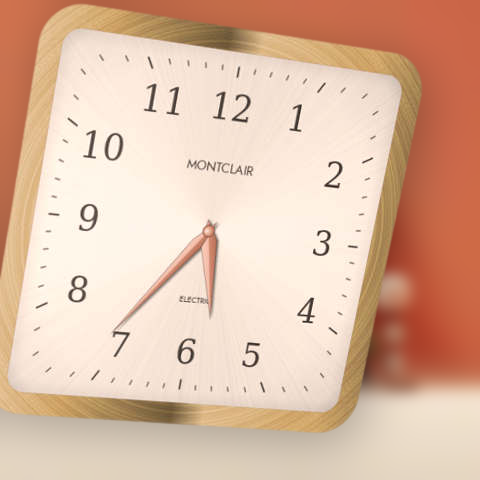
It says 5:36
